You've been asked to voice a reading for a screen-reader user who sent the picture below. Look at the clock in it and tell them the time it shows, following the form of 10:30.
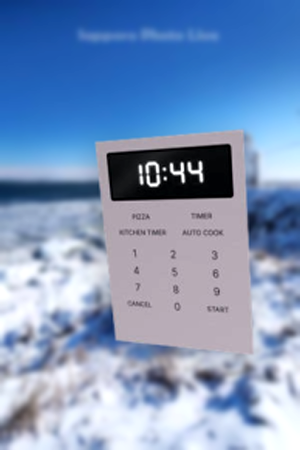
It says 10:44
